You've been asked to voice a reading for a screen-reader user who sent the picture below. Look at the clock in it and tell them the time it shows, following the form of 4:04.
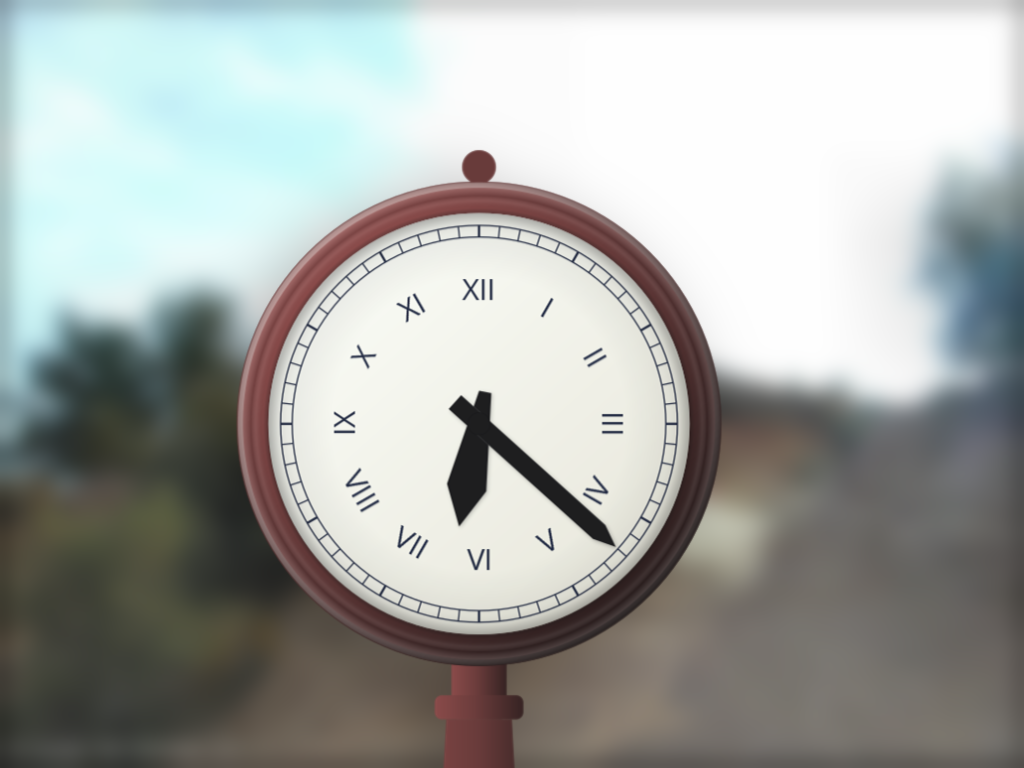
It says 6:22
